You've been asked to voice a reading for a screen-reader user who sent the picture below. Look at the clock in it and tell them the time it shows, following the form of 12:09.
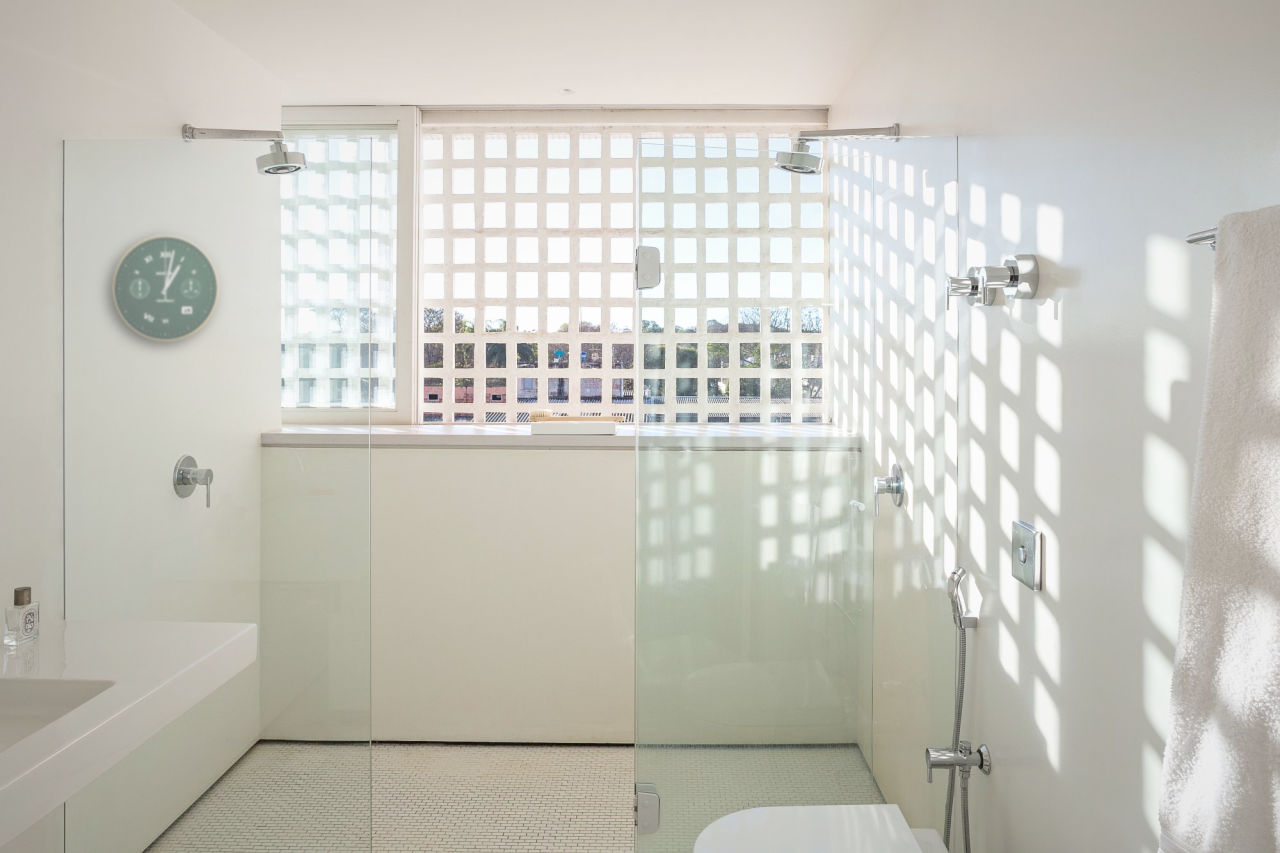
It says 1:02
